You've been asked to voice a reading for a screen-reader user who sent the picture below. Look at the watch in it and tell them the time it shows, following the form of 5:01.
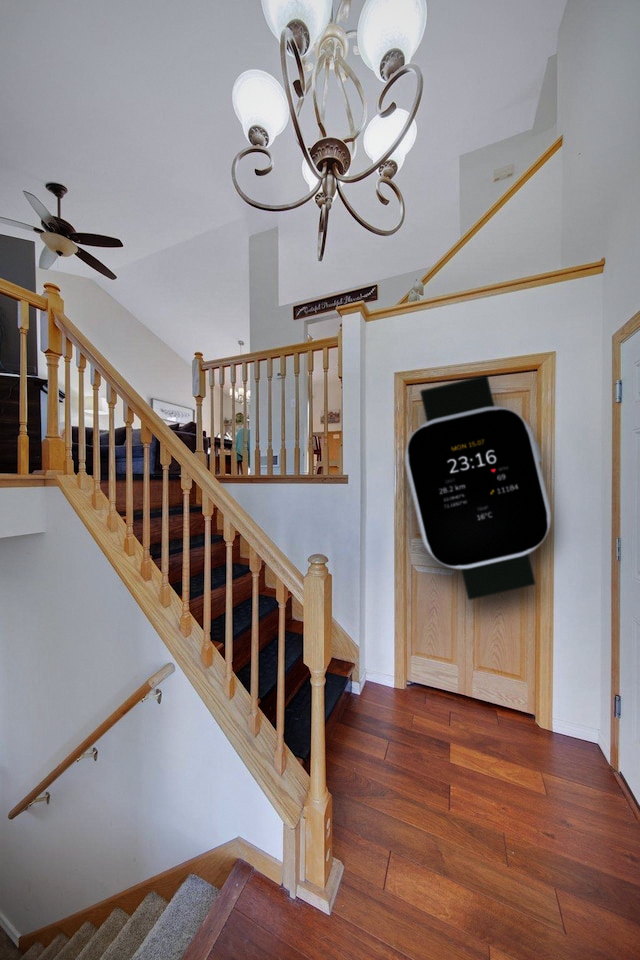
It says 23:16
